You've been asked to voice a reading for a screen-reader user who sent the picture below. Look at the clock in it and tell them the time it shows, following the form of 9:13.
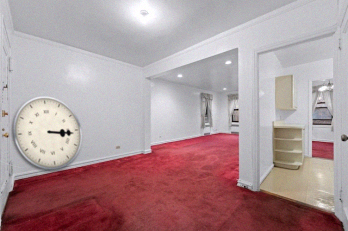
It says 3:16
